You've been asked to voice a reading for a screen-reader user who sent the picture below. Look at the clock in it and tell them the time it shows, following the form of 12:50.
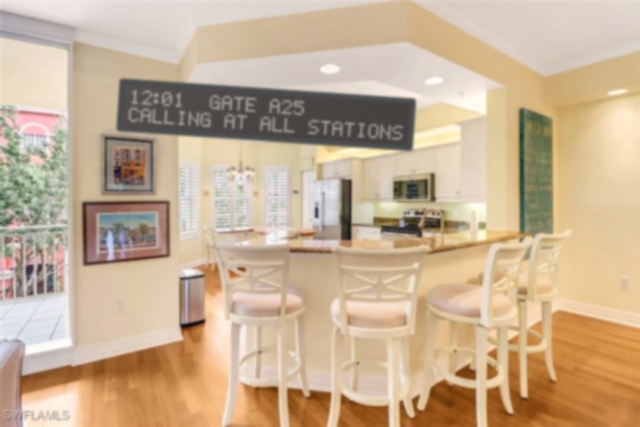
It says 12:01
